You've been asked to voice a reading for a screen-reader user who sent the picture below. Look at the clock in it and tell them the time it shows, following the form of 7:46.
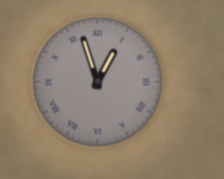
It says 12:57
